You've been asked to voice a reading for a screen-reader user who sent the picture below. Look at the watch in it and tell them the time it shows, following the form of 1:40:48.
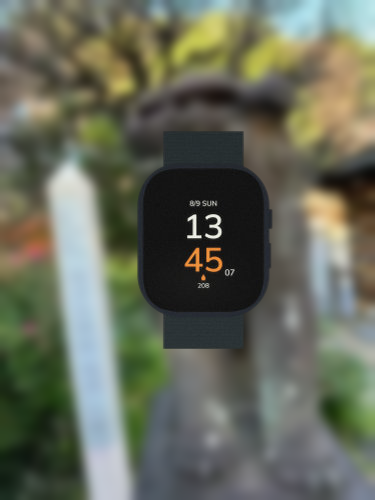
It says 13:45:07
